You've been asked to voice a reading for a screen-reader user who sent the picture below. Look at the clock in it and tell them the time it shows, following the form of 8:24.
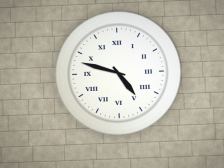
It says 4:48
